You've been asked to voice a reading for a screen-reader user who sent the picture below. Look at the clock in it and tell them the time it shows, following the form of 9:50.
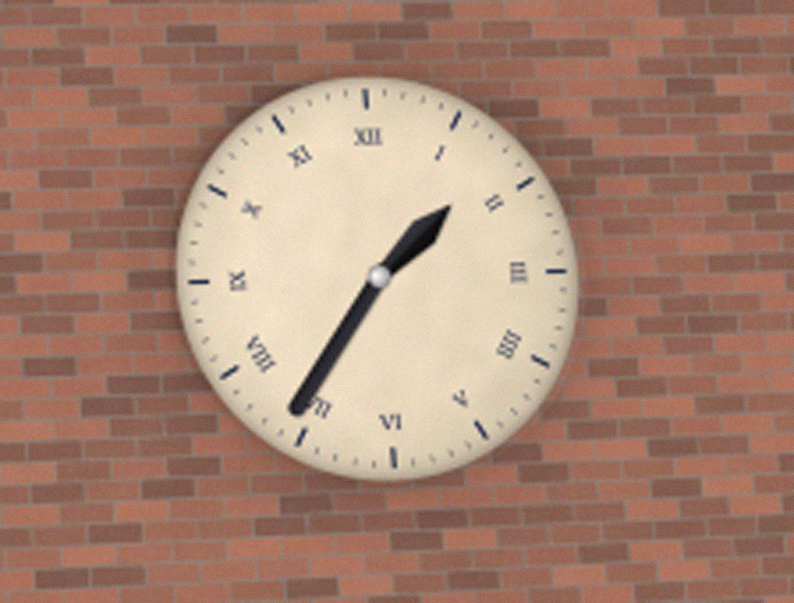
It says 1:36
